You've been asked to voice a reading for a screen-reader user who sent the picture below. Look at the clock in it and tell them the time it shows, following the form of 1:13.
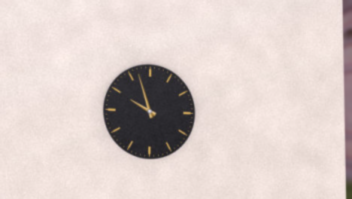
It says 9:57
